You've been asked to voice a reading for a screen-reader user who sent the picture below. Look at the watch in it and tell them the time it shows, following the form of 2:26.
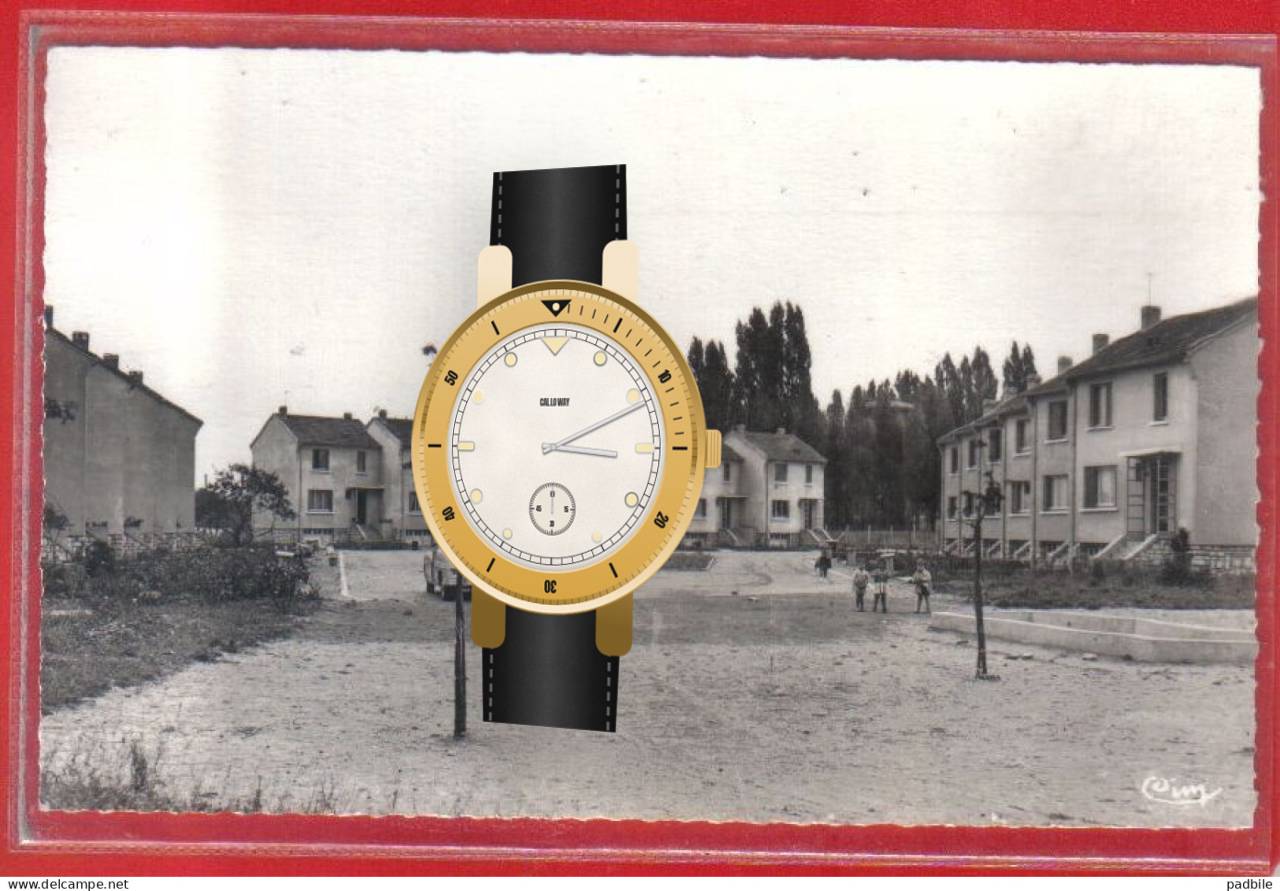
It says 3:11
